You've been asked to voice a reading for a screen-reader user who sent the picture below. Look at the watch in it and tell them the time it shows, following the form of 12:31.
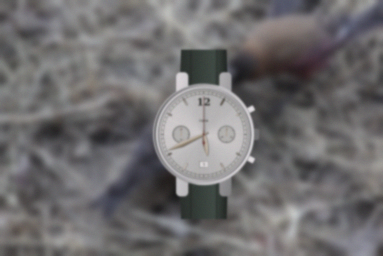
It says 5:41
